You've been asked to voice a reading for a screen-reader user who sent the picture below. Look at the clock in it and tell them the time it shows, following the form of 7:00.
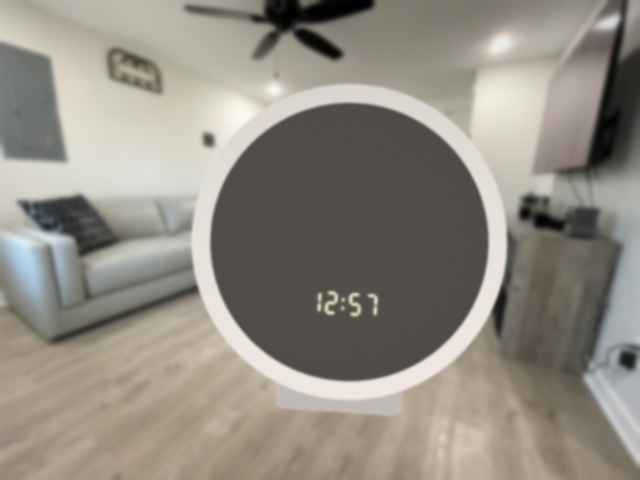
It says 12:57
